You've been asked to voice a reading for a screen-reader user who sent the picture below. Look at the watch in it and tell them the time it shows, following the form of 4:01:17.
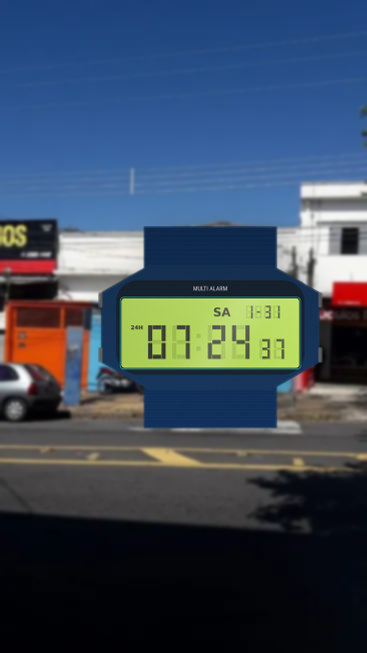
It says 7:24:37
